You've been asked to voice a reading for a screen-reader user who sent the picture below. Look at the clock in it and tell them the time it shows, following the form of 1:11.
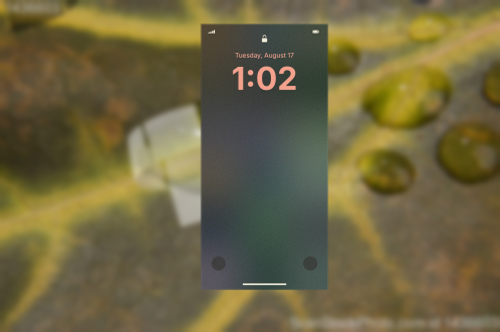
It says 1:02
